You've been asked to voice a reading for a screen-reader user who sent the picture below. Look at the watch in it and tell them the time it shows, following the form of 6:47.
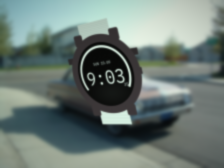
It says 9:03
